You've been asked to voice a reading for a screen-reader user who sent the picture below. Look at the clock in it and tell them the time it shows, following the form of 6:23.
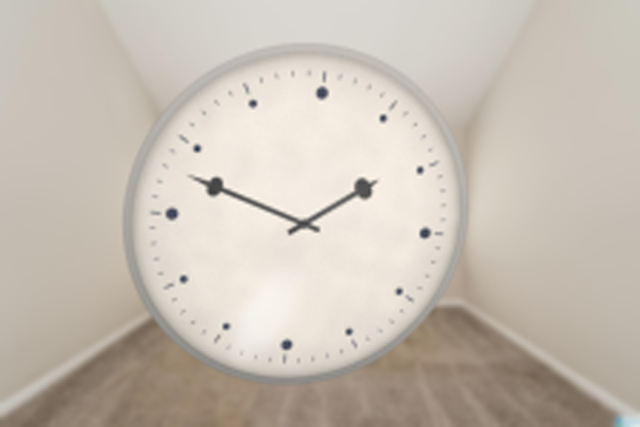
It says 1:48
